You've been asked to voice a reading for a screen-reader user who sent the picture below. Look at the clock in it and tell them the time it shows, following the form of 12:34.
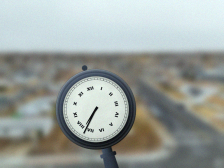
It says 7:37
